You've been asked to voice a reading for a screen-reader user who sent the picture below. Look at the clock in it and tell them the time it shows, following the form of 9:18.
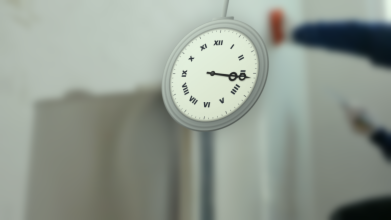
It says 3:16
